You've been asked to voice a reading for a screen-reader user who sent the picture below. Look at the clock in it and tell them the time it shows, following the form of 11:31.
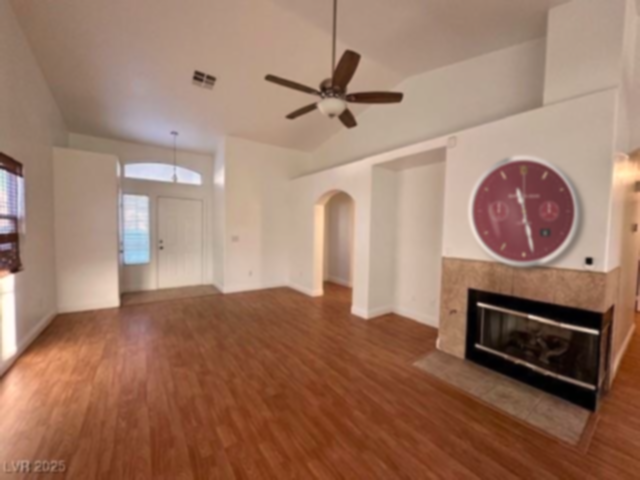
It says 11:28
